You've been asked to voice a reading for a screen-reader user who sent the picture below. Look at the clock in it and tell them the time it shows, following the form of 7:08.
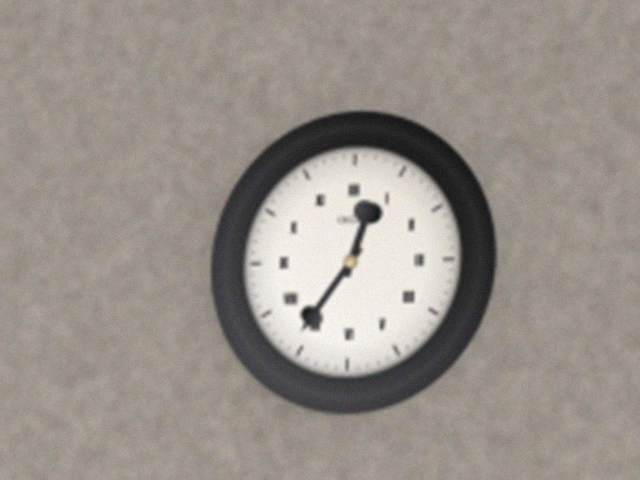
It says 12:36
